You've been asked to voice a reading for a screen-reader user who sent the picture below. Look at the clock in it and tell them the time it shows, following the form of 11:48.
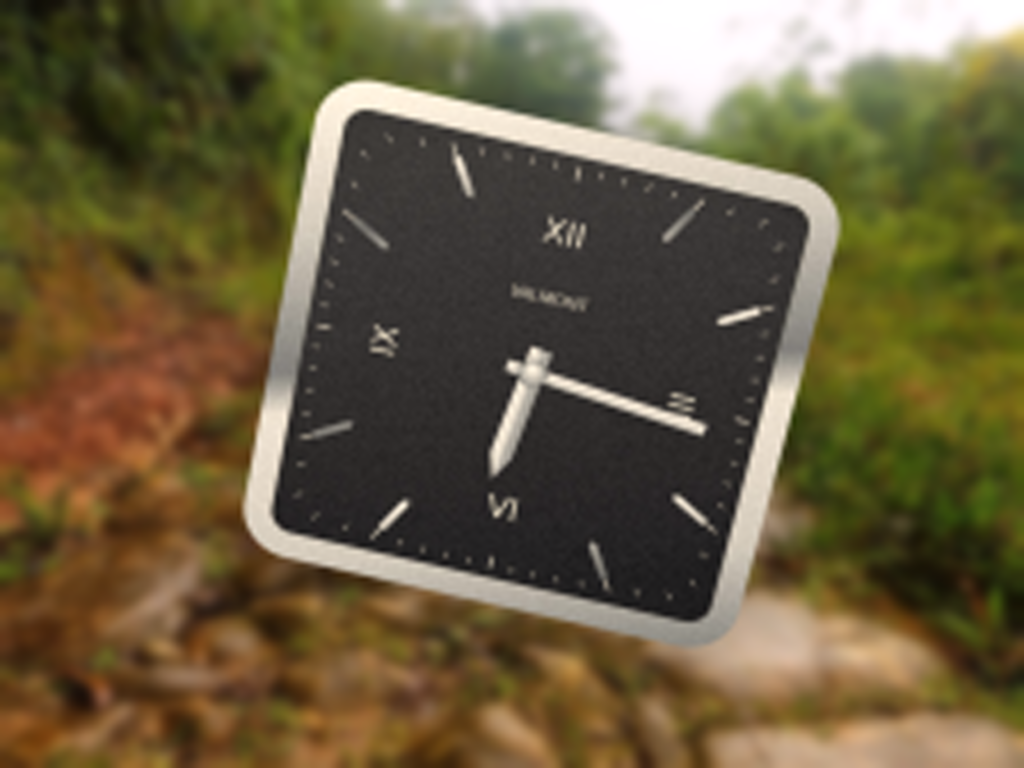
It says 6:16
